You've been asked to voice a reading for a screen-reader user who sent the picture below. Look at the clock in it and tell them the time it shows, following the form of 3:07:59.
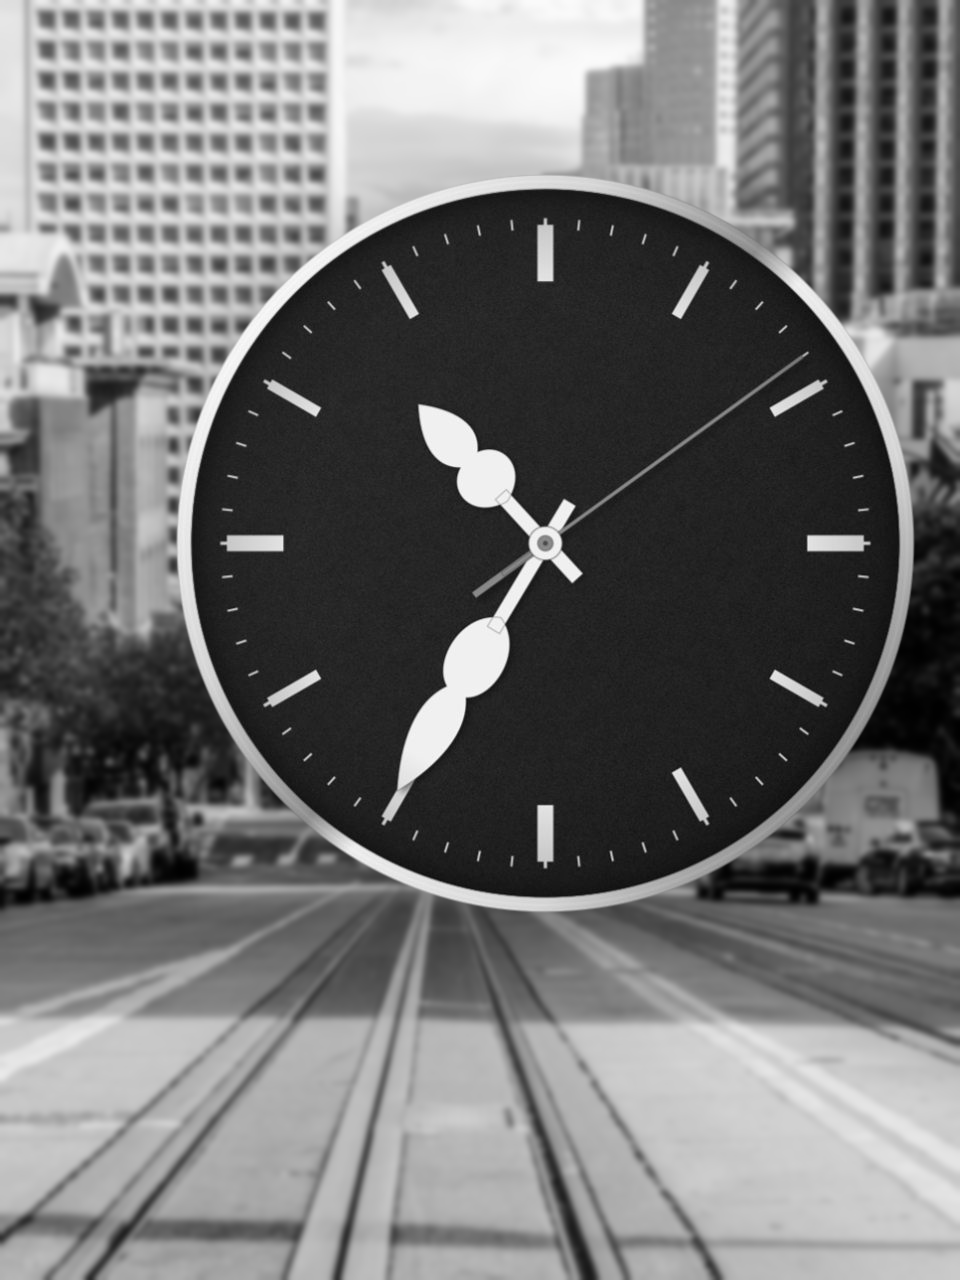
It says 10:35:09
